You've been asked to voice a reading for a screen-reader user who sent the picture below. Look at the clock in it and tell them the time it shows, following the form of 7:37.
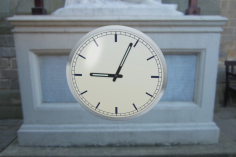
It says 9:04
